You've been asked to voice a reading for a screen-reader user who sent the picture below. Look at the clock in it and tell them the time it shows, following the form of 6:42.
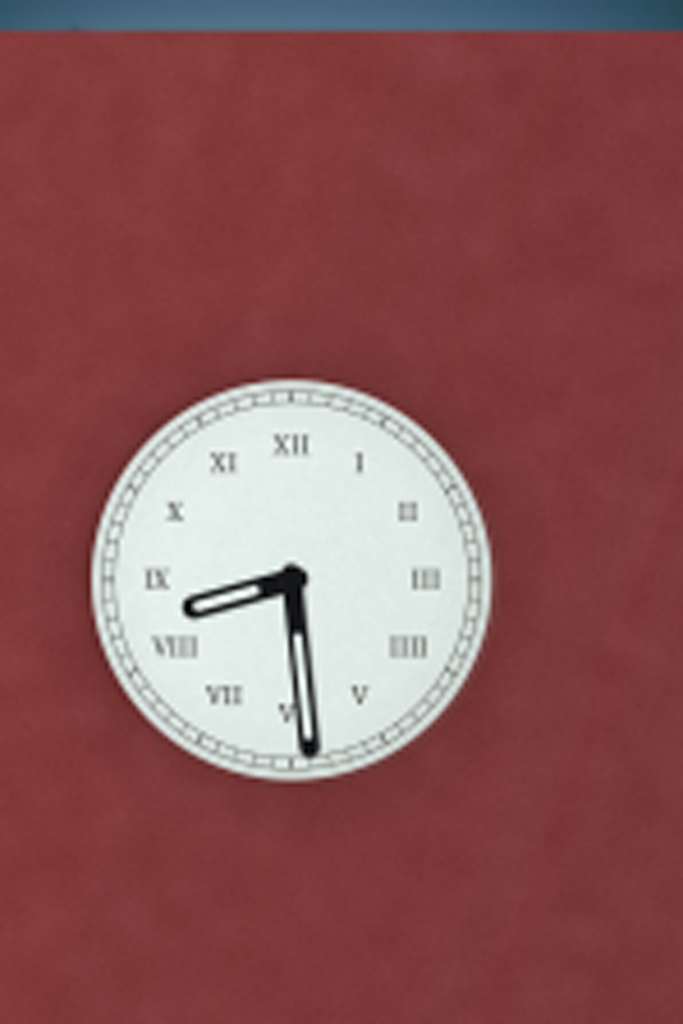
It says 8:29
